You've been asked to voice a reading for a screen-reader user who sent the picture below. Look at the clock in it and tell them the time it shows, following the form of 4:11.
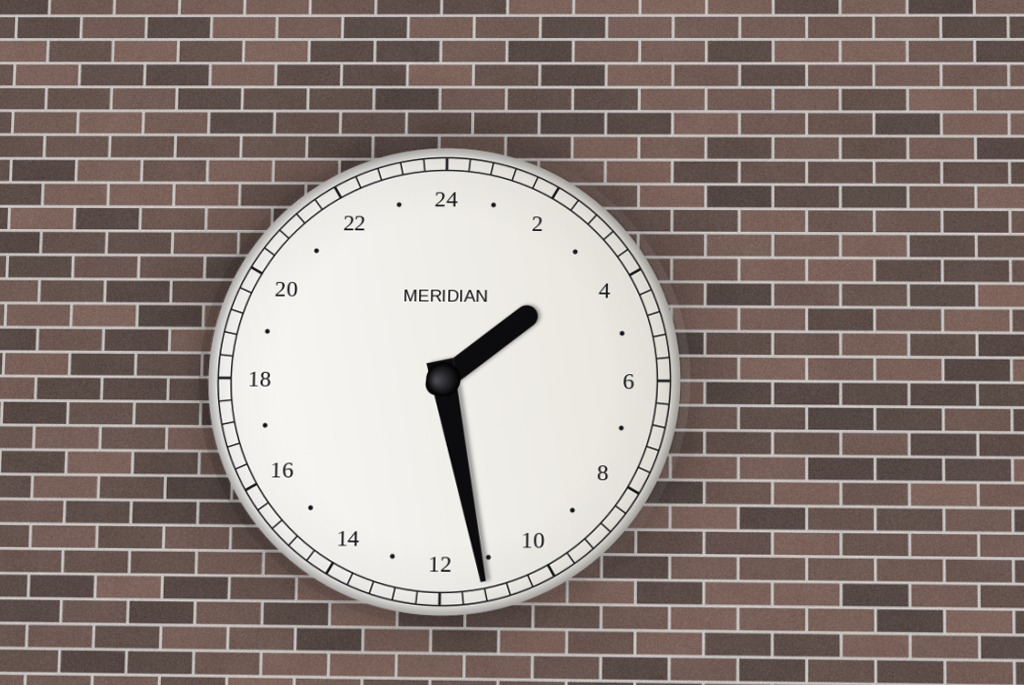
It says 3:28
